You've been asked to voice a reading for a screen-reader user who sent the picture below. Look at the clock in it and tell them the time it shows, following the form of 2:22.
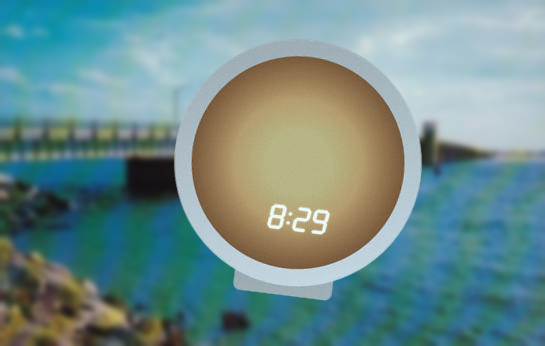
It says 8:29
